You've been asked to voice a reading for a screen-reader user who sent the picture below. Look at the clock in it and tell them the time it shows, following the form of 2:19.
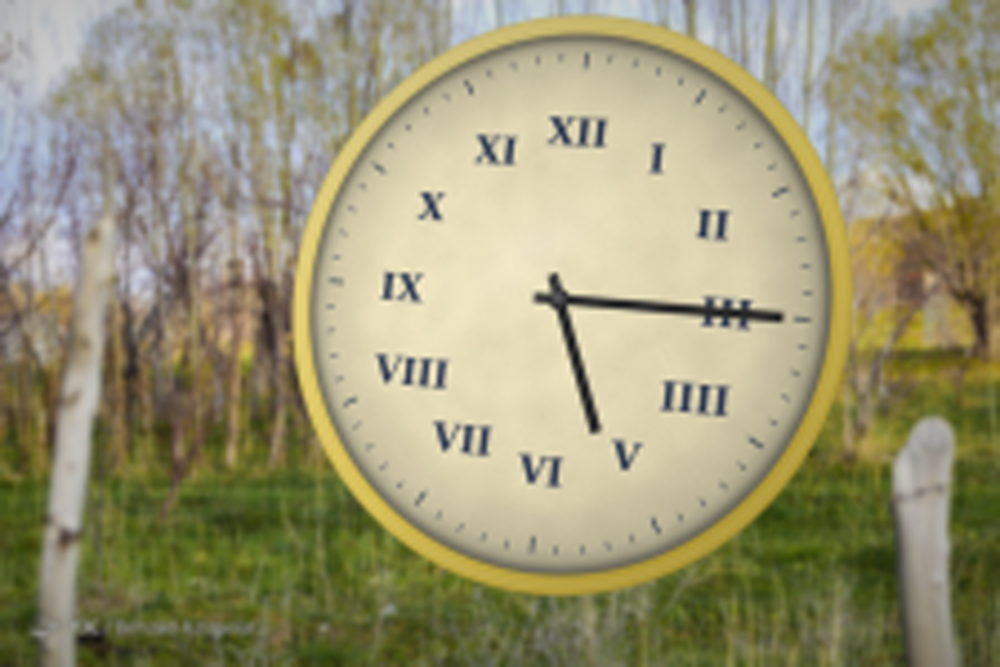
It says 5:15
